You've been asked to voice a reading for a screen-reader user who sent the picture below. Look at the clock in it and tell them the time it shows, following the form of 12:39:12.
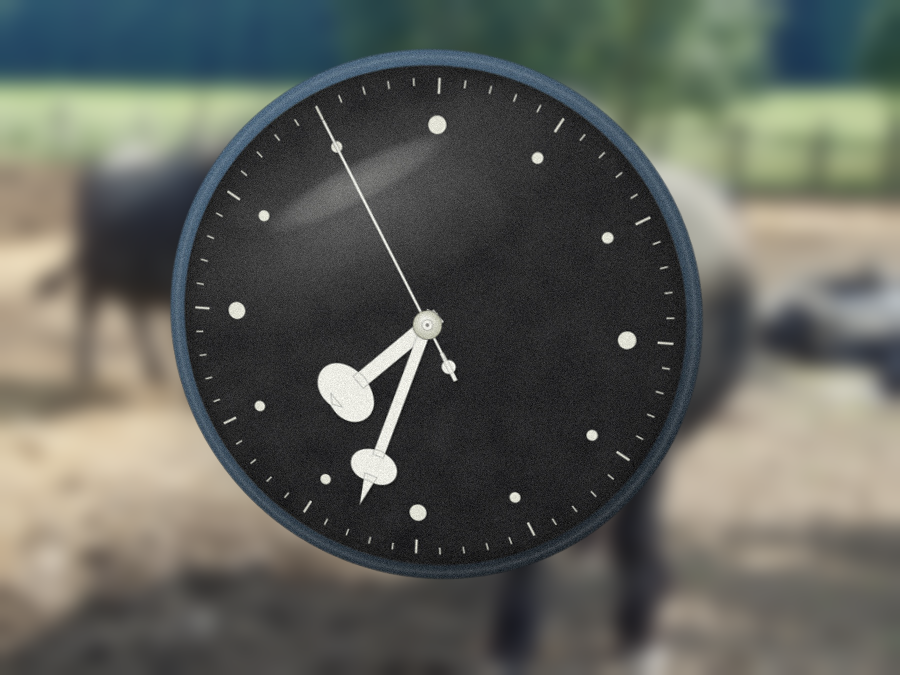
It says 7:32:55
